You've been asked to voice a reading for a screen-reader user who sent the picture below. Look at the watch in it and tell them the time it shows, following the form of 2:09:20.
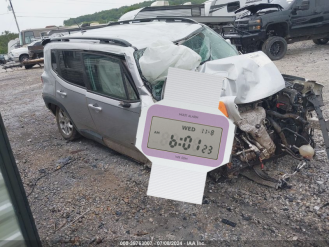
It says 6:01:23
